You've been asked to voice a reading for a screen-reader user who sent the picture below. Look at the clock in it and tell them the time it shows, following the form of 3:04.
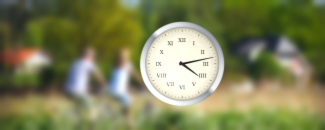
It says 4:13
